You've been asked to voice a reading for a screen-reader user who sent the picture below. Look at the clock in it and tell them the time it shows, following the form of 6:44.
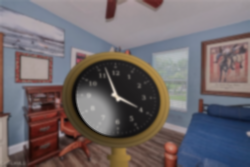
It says 3:57
